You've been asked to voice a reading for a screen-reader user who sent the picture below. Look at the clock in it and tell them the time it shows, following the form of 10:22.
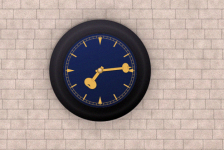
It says 7:14
